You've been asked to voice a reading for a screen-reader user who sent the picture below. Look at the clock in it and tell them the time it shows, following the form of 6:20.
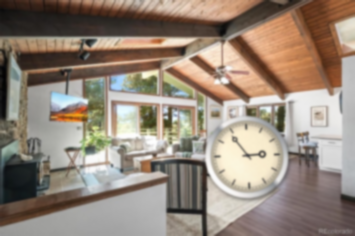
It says 2:54
